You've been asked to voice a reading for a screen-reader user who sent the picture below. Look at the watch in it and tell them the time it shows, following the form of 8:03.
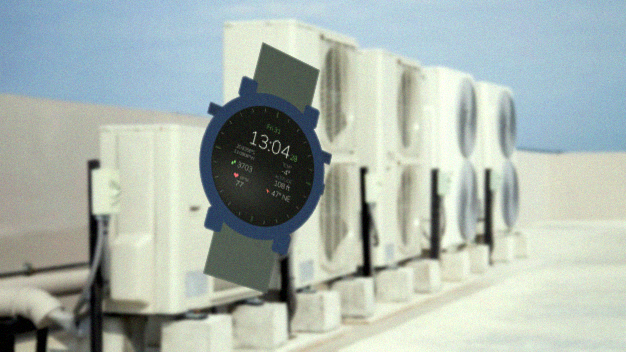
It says 13:04
